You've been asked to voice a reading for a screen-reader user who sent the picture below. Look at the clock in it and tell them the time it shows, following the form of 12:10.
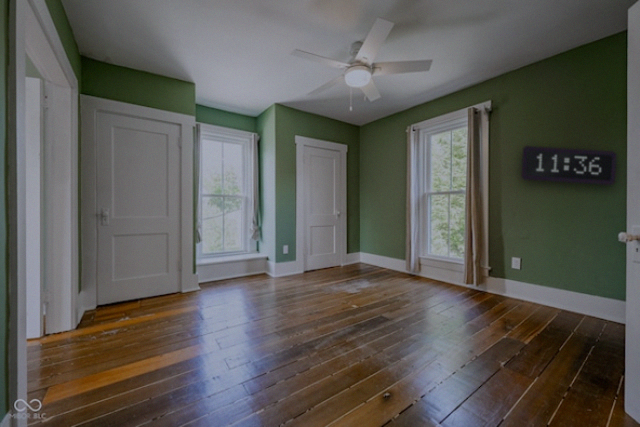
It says 11:36
